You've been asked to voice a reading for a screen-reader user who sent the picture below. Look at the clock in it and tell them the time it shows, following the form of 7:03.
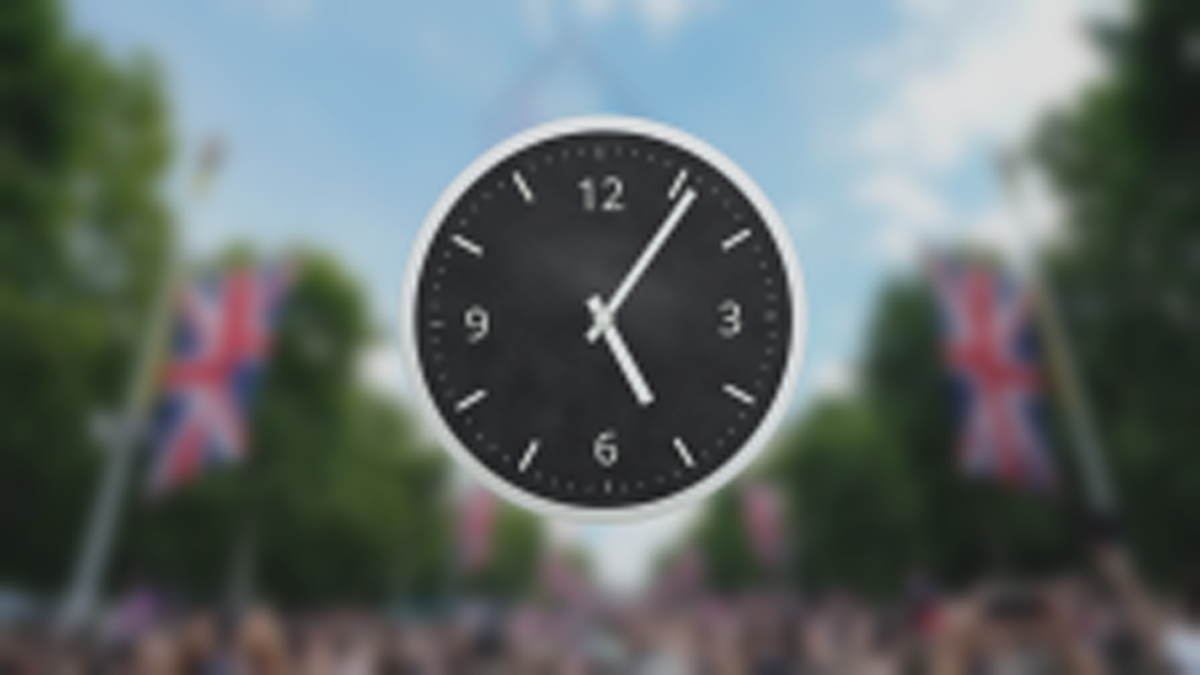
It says 5:06
